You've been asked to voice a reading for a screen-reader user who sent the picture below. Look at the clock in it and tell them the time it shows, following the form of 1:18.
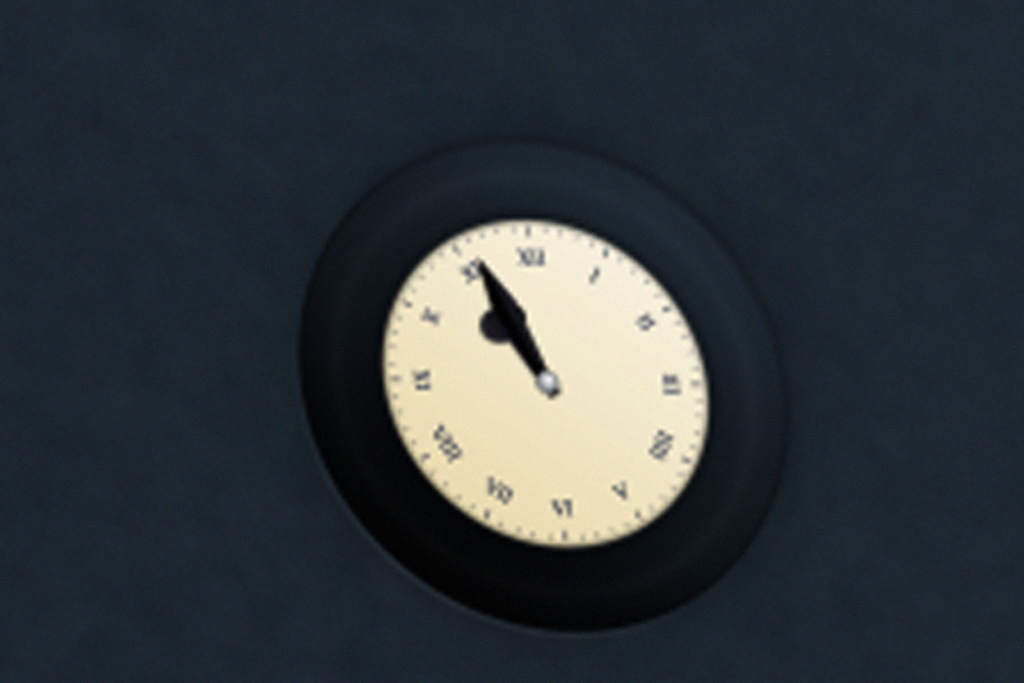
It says 10:56
